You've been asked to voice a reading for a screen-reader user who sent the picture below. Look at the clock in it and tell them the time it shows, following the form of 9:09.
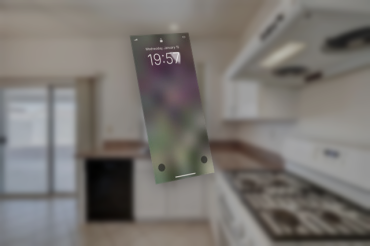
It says 19:57
